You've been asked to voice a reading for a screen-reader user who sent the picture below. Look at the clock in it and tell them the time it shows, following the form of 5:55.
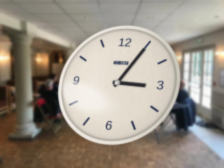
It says 3:05
